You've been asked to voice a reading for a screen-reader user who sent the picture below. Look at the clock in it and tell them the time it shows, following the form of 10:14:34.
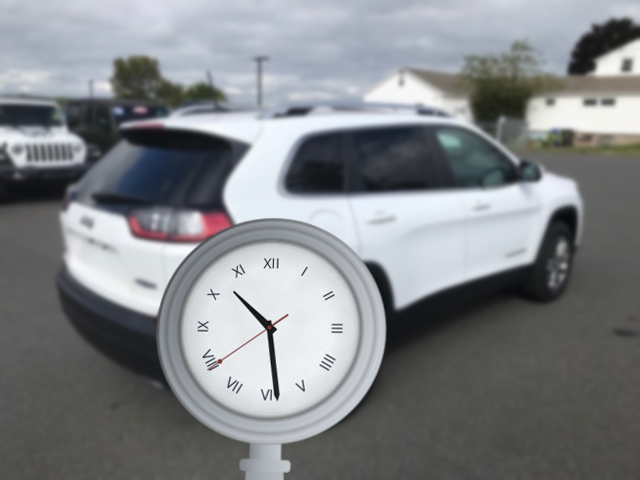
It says 10:28:39
